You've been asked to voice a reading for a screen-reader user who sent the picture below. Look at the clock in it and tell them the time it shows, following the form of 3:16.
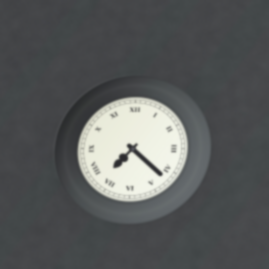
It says 7:22
